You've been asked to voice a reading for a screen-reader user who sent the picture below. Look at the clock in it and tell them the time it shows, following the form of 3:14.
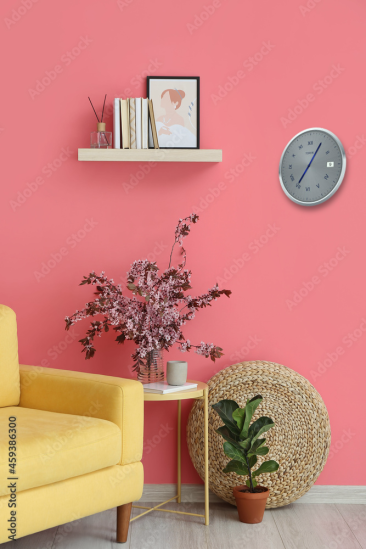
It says 7:05
